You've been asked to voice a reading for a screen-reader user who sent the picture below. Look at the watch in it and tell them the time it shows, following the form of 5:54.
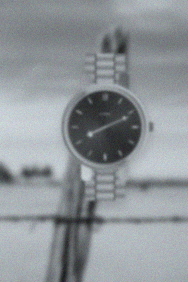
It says 8:11
